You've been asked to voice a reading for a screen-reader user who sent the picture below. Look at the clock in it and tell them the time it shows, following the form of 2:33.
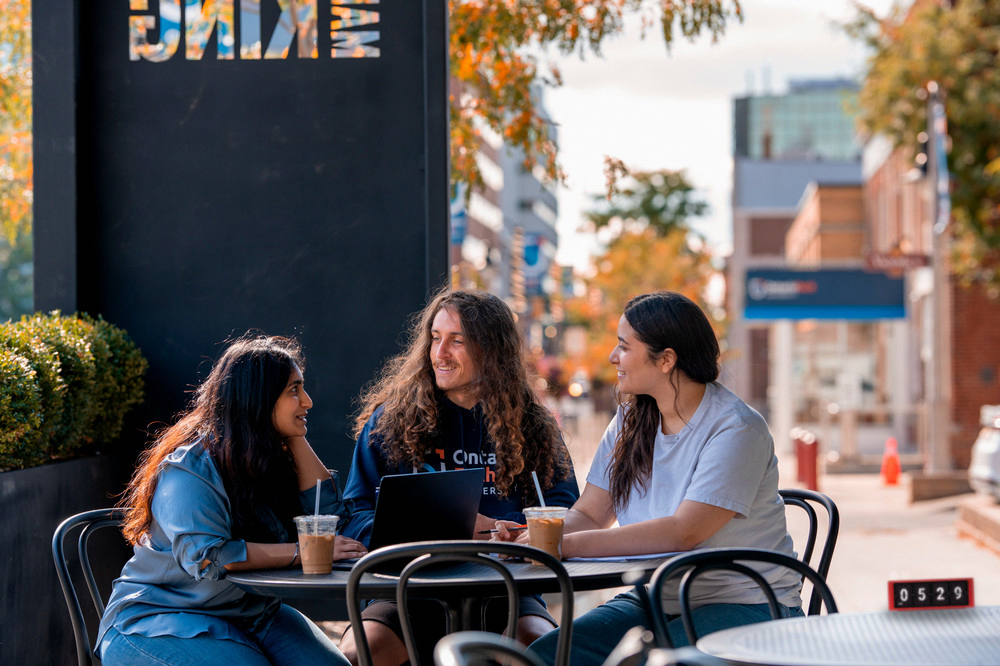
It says 5:29
